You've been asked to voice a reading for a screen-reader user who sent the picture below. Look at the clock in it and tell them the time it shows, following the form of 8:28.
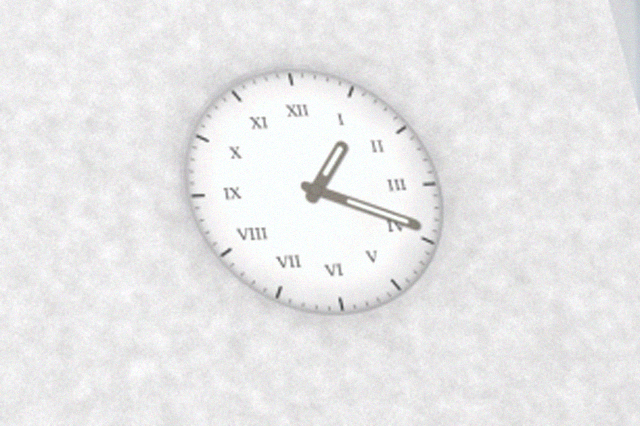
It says 1:19
